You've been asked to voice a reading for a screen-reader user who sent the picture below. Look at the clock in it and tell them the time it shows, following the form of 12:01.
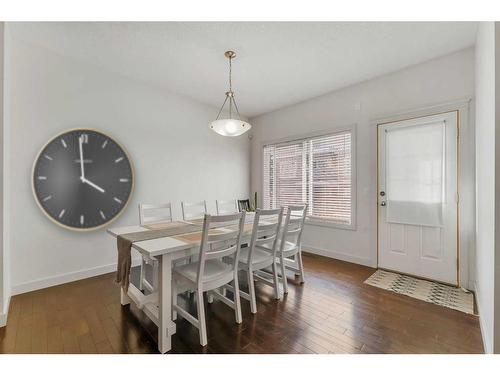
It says 3:59
